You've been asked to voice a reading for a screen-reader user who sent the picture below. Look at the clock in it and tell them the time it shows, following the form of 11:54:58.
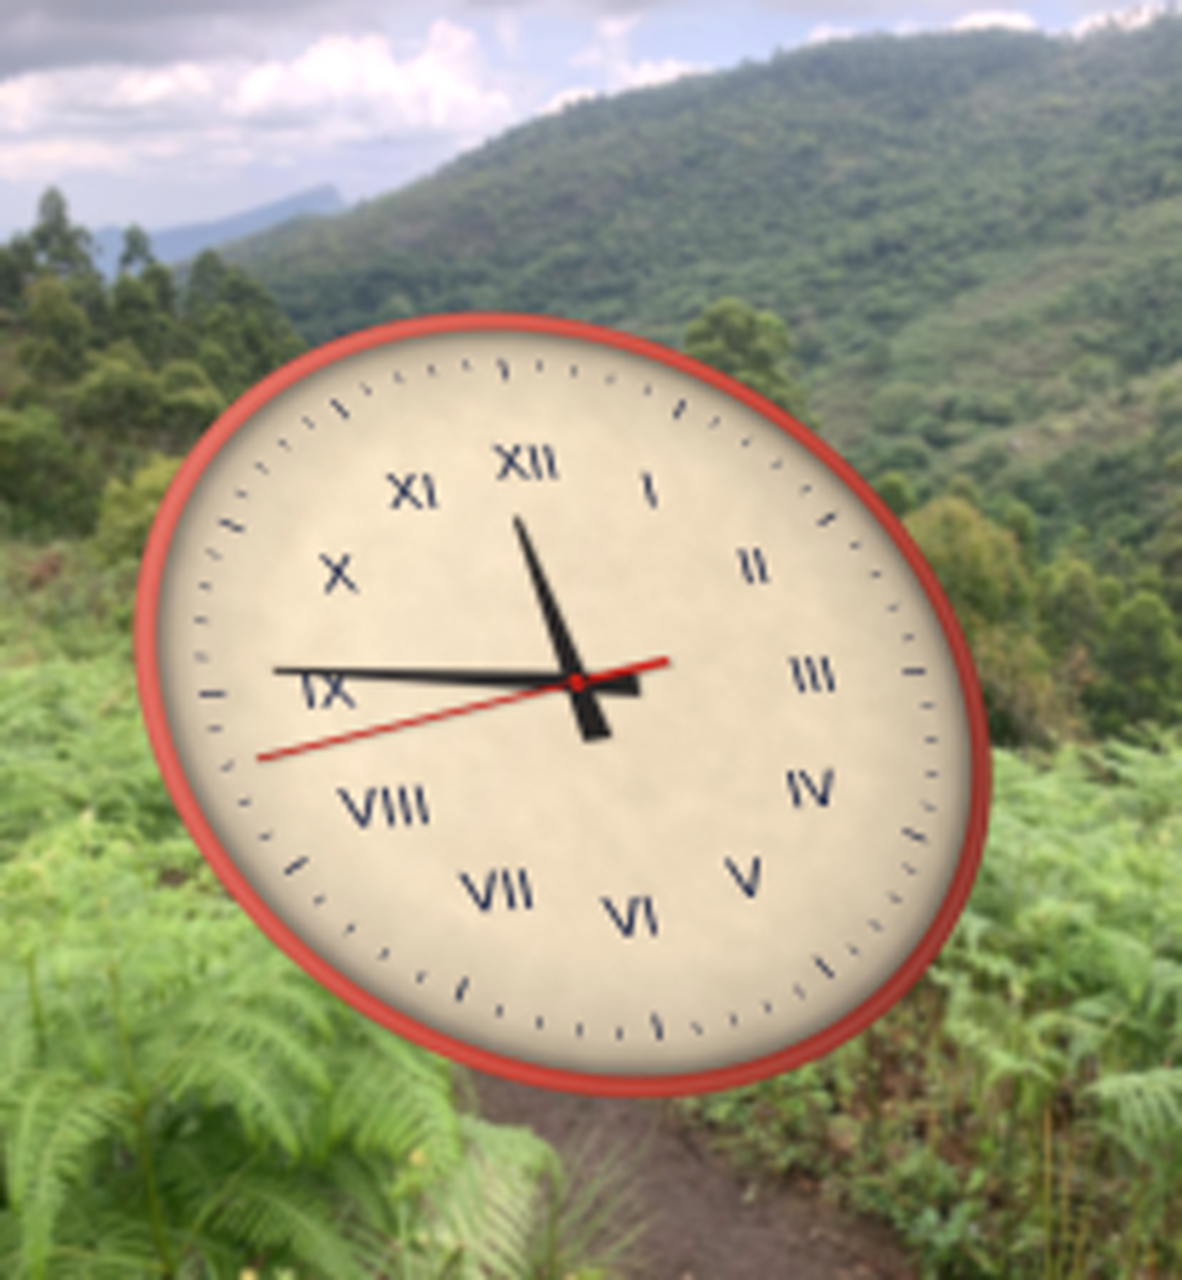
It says 11:45:43
